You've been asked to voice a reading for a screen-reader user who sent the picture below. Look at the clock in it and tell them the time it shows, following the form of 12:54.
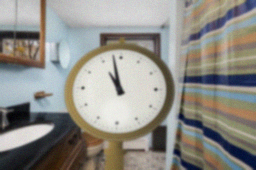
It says 10:58
